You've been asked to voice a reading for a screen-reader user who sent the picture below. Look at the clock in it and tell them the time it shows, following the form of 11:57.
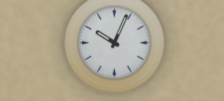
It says 10:04
